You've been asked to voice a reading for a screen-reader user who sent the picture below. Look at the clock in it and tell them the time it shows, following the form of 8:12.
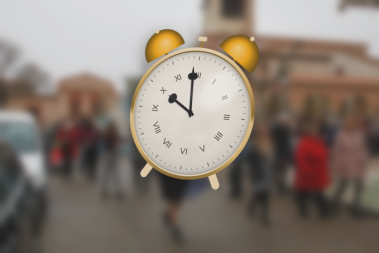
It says 9:59
